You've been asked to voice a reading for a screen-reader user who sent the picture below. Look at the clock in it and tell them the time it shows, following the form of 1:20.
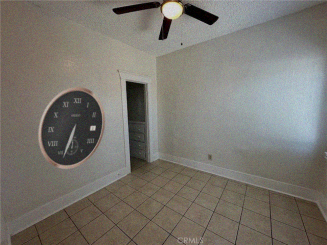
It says 6:33
